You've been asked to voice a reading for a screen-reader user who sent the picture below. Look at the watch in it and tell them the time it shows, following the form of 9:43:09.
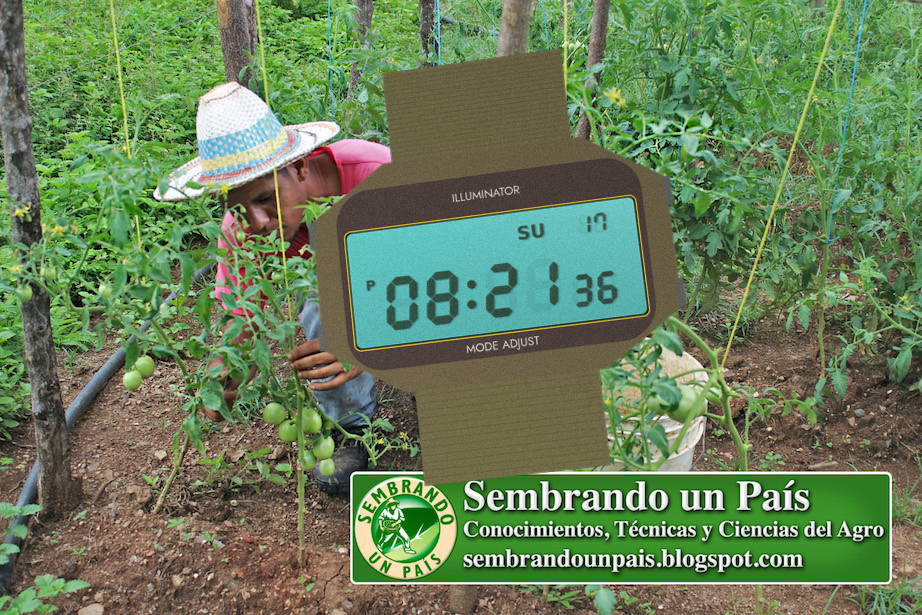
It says 8:21:36
